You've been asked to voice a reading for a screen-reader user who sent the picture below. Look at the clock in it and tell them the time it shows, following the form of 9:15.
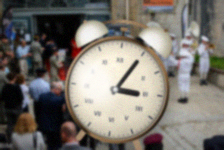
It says 3:05
